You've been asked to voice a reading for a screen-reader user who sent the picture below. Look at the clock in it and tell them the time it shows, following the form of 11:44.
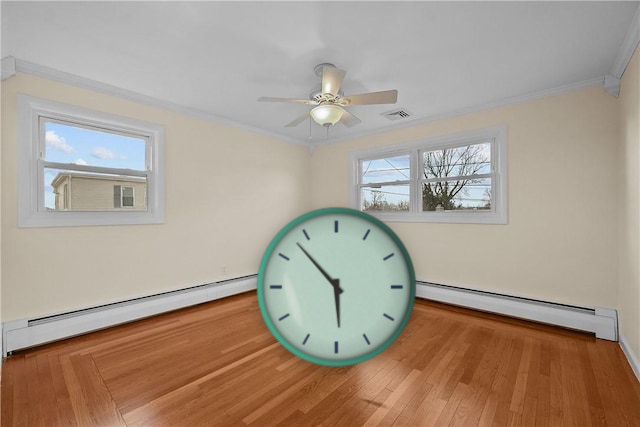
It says 5:53
